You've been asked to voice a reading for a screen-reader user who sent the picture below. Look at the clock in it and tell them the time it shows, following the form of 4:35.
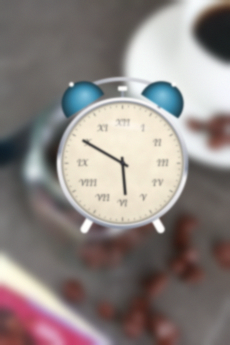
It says 5:50
